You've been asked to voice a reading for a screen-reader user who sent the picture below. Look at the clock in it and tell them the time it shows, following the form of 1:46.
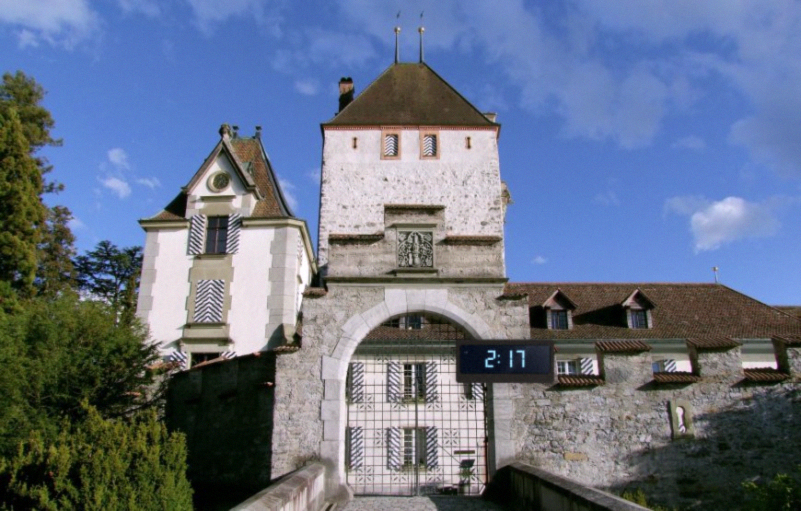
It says 2:17
